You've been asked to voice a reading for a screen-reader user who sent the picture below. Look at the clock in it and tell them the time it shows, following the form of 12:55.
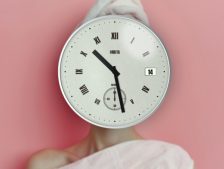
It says 10:28
